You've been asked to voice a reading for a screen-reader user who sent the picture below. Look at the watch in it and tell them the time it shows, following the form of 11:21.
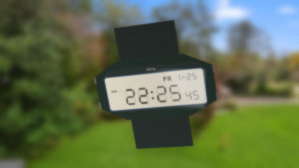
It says 22:25
